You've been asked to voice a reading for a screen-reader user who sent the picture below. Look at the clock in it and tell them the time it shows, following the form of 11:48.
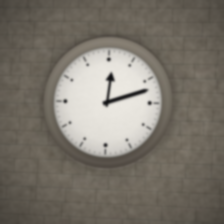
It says 12:12
